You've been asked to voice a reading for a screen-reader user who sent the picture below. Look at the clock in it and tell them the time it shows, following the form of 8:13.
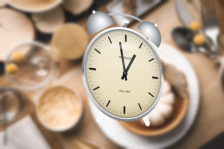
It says 12:58
